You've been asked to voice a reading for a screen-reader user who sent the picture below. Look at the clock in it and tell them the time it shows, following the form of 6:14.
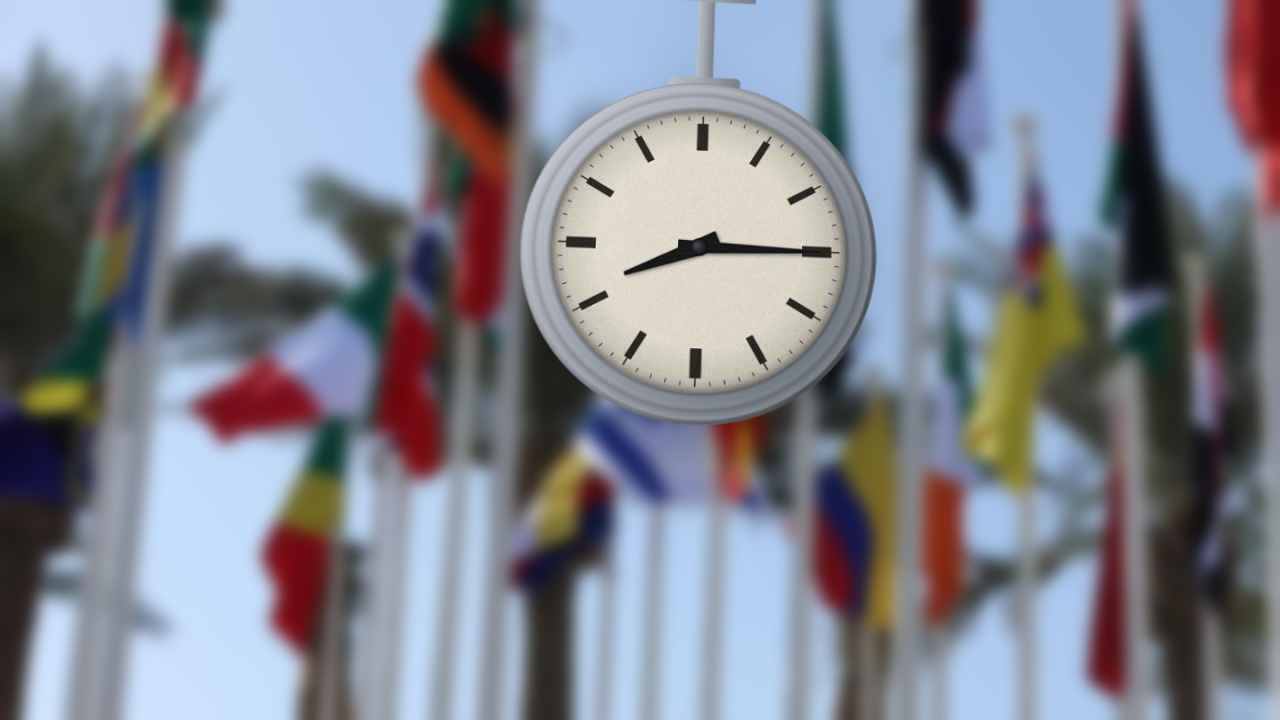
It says 8:15
